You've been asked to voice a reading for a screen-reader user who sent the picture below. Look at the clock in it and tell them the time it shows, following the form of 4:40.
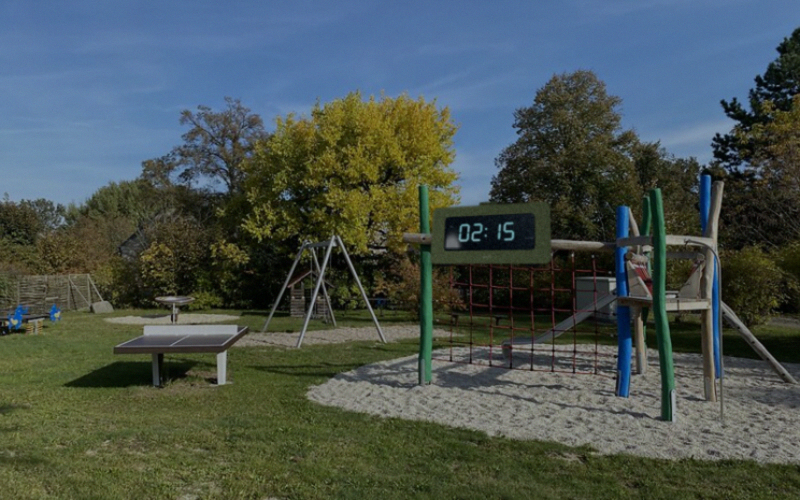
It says 2:15
